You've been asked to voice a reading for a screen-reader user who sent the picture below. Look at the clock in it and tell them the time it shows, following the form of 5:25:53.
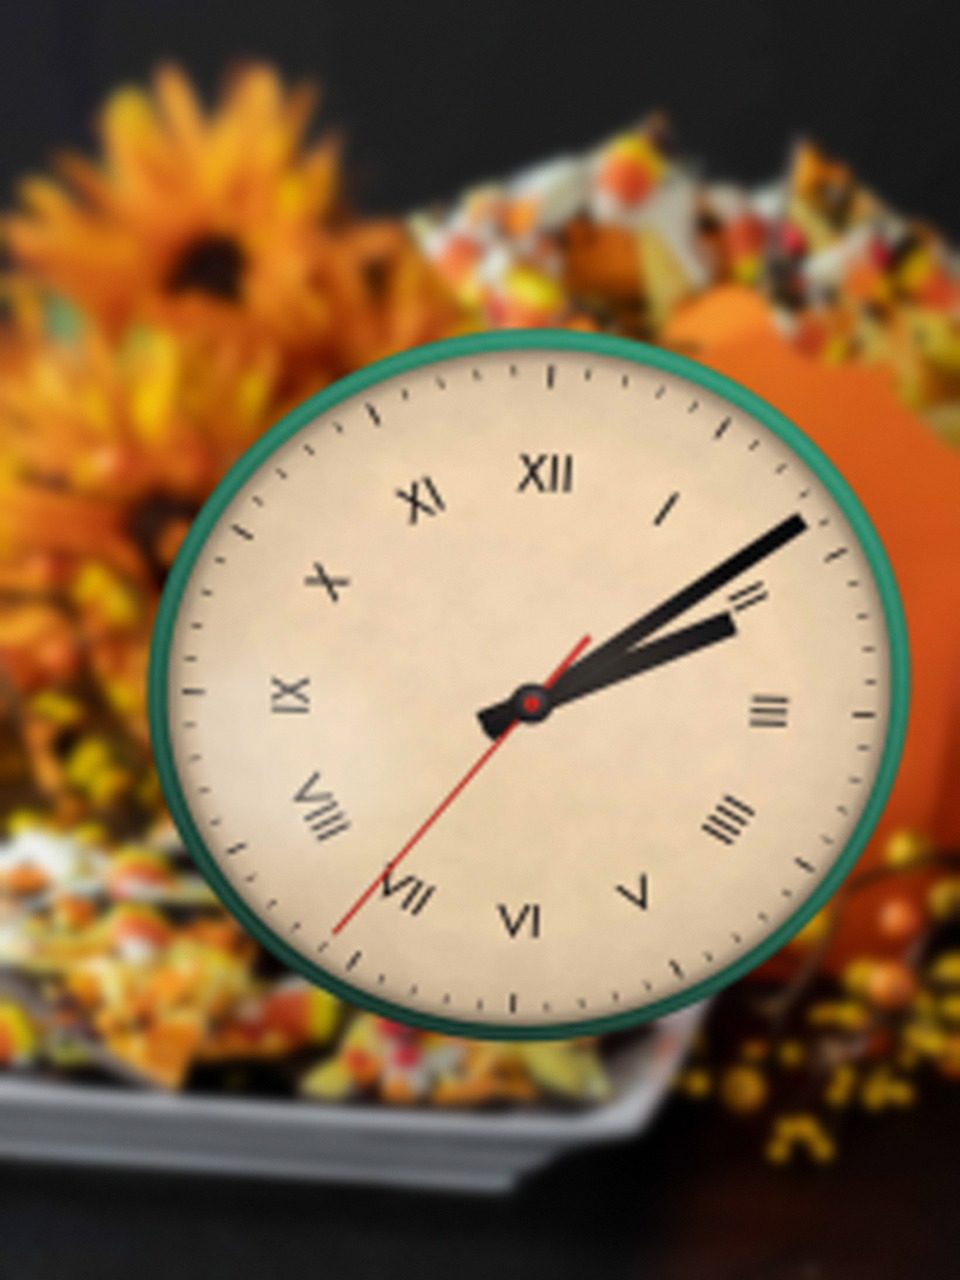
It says 2:08:36
